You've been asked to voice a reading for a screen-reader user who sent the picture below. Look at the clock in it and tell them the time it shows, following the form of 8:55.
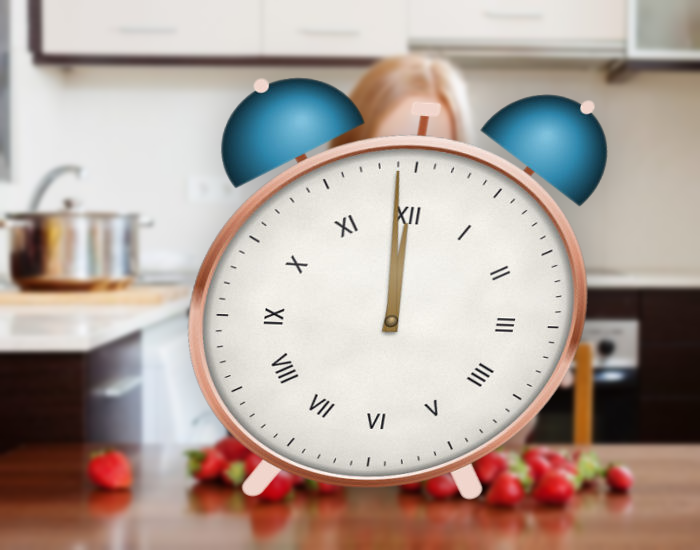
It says 11:59
